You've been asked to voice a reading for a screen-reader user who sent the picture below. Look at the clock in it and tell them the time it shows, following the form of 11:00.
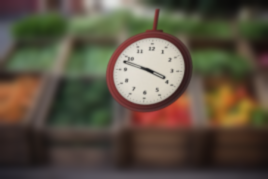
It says 3:48
